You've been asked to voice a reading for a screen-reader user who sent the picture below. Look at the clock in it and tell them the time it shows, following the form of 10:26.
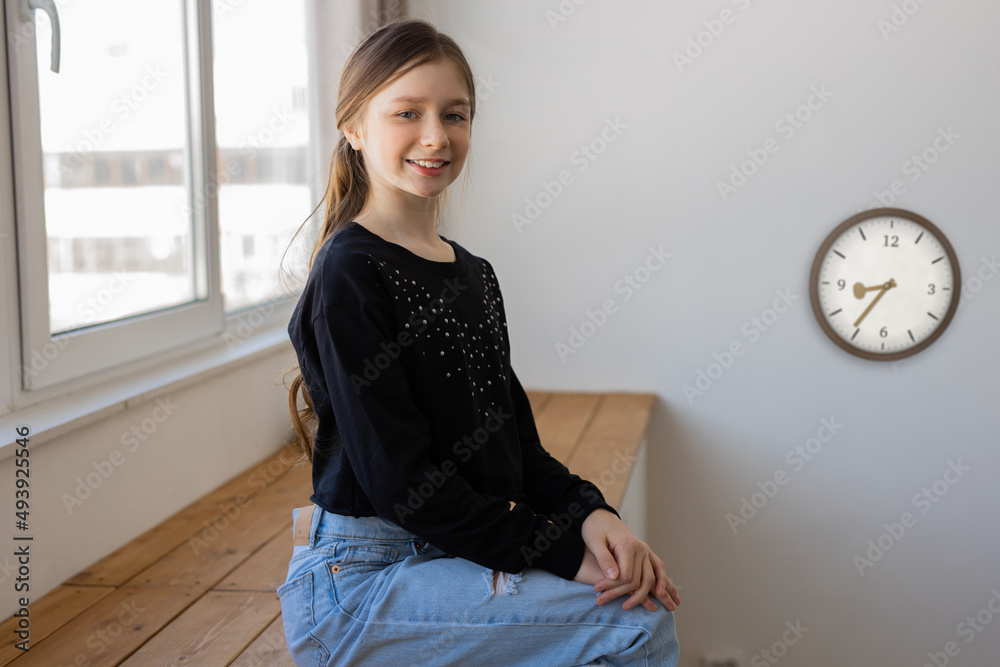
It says 8:36
